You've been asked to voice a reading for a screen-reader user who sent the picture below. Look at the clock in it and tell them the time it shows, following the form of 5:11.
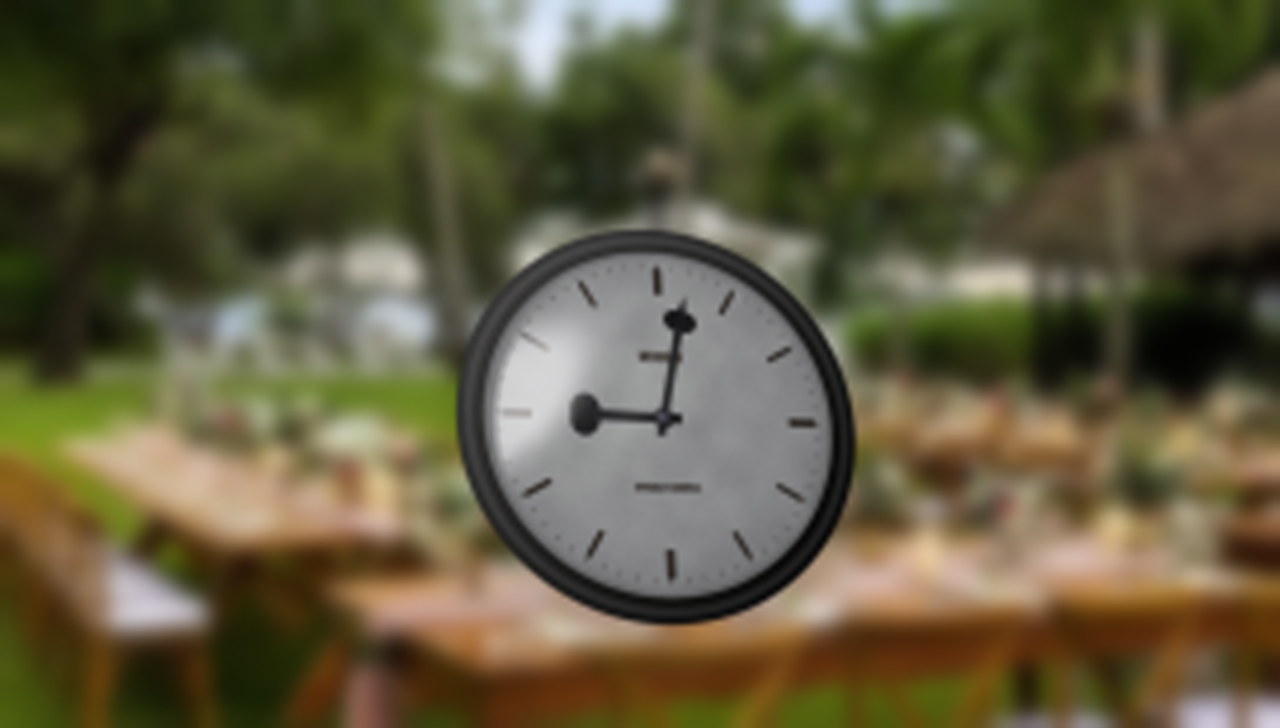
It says 9:02
